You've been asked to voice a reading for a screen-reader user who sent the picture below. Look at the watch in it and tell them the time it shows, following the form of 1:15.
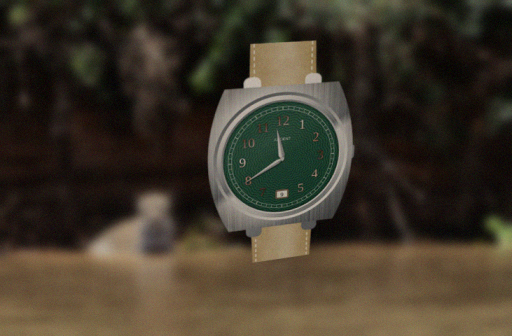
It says 11:40
